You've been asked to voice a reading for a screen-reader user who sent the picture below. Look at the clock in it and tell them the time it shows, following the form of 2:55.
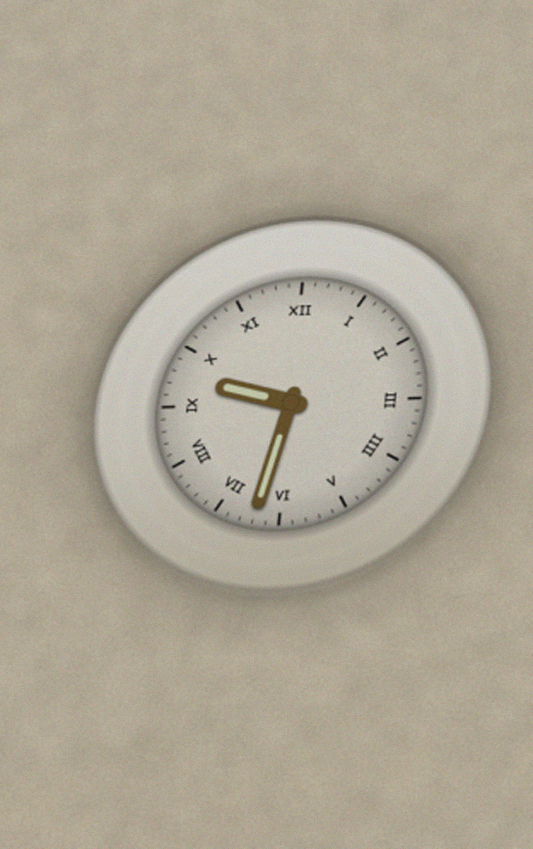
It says 9:32
